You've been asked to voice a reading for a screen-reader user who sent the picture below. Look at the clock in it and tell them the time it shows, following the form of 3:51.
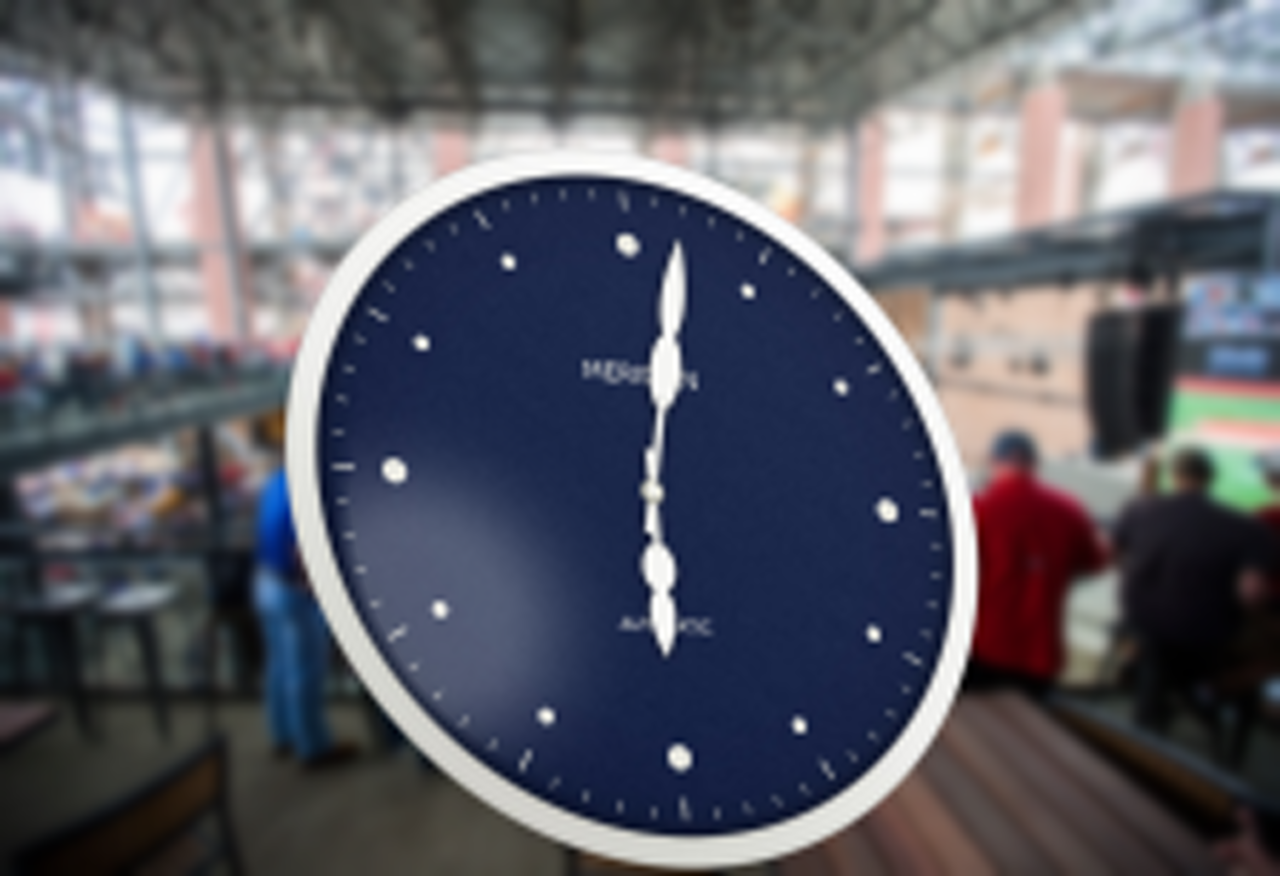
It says 6:02
